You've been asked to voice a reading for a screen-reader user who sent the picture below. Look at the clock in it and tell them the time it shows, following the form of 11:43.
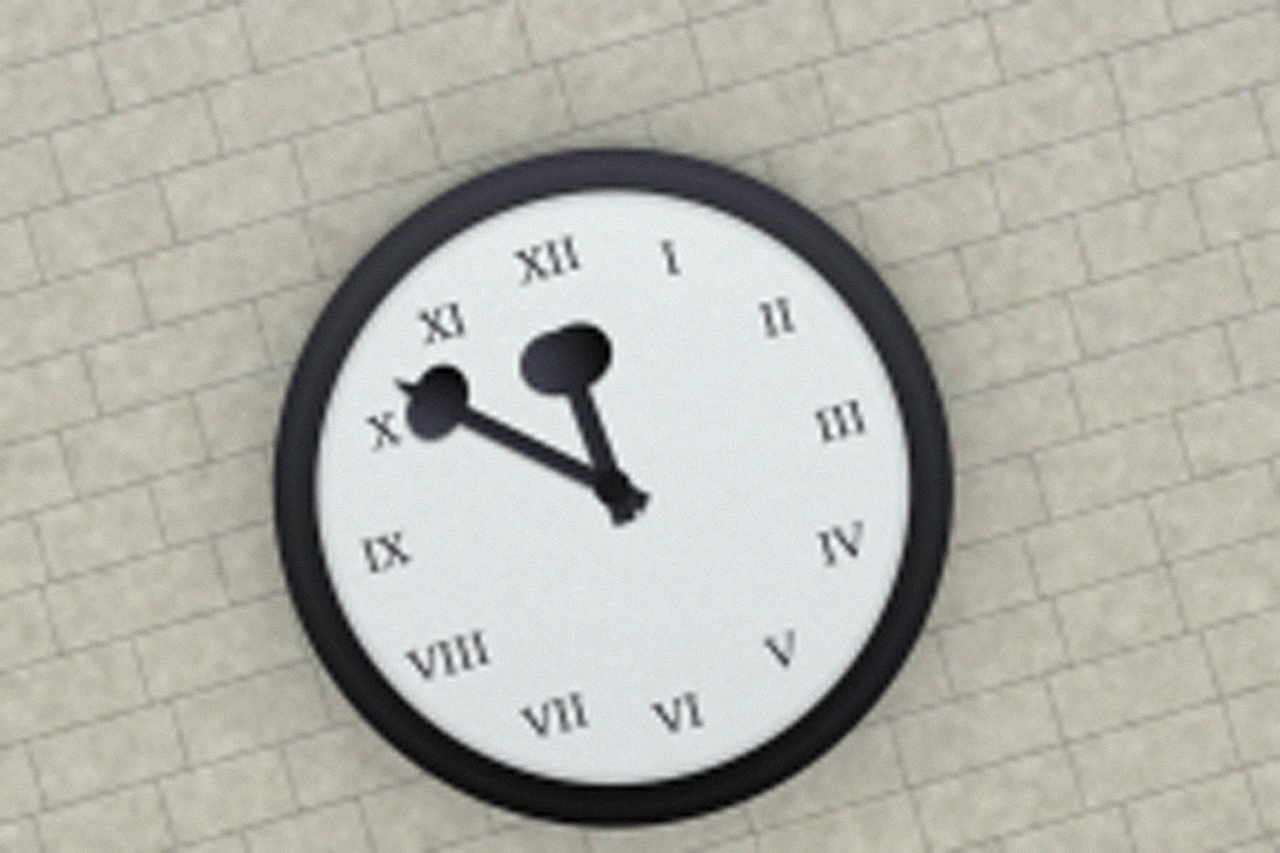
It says 11:52
